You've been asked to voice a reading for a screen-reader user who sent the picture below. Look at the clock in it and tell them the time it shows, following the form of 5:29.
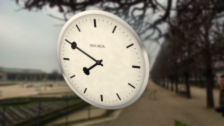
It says 7:50
